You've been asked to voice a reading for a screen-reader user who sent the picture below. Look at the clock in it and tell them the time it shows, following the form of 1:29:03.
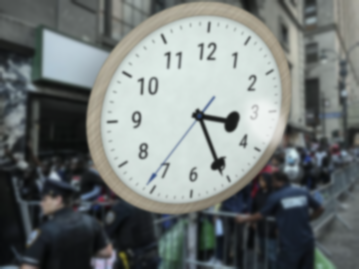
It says 3:25:36
